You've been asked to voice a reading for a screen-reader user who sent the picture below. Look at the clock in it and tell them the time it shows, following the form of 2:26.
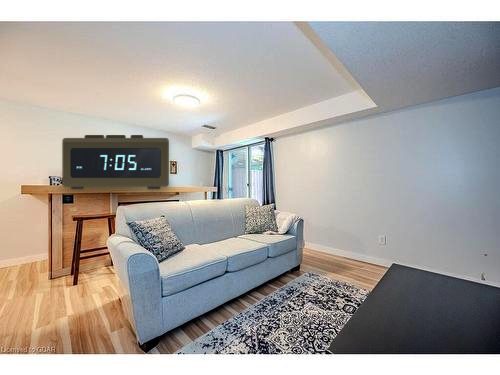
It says 7:05
